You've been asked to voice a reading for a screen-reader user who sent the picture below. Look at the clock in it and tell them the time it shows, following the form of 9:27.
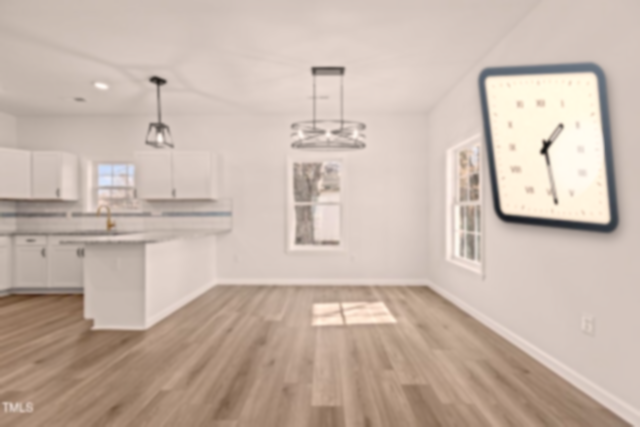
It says 1:29
